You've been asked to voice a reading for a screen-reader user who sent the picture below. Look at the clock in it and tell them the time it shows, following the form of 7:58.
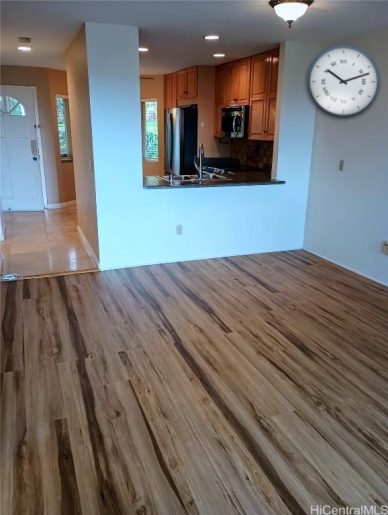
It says 10:12
